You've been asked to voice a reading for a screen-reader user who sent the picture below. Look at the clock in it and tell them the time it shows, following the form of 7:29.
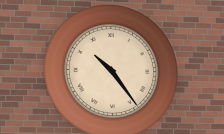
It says 10:24
